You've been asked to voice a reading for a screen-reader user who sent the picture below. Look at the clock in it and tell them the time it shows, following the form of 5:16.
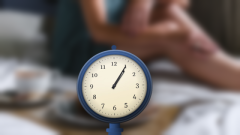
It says 1:05
